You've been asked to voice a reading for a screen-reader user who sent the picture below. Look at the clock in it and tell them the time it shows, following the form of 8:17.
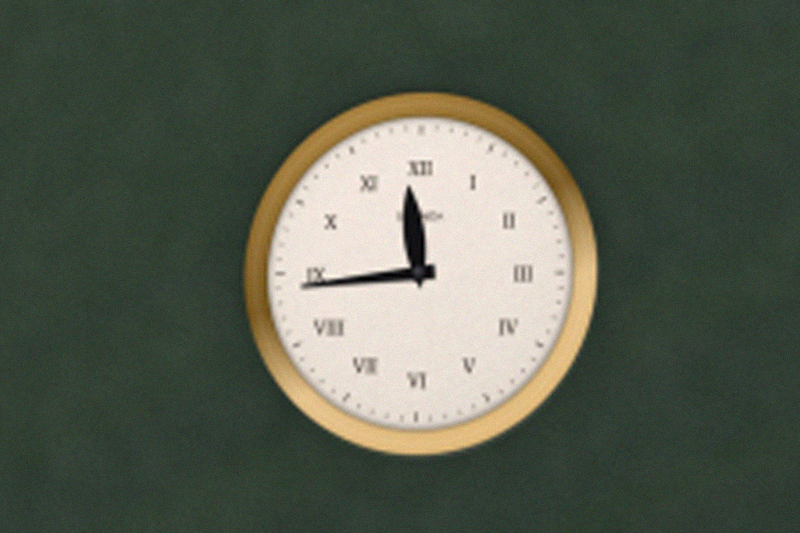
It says 11:44
